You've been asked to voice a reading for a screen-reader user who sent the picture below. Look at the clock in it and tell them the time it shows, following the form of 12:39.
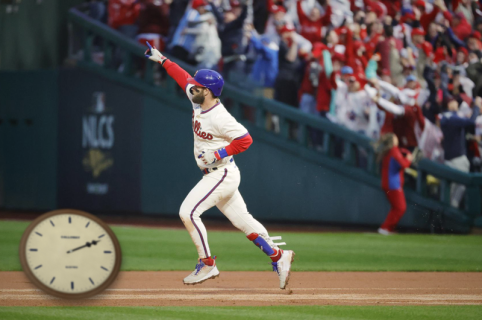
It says 2:11
